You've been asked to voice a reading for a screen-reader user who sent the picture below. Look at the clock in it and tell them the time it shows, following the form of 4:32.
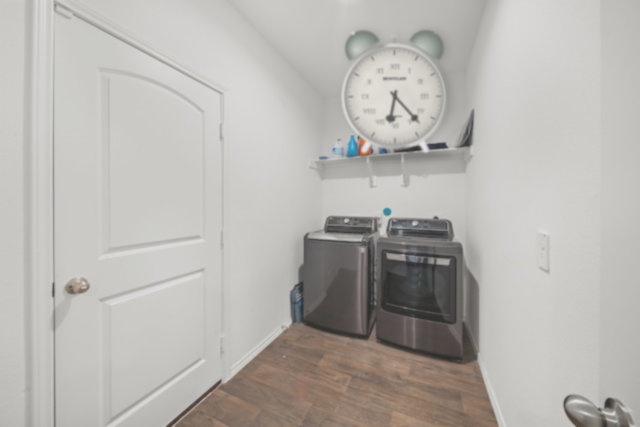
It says 6:23
